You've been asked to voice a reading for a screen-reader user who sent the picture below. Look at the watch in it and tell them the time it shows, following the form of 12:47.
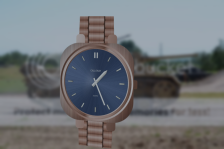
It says 1:26
